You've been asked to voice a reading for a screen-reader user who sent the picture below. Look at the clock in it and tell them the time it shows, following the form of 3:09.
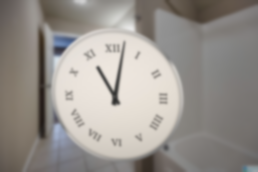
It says 11:02
